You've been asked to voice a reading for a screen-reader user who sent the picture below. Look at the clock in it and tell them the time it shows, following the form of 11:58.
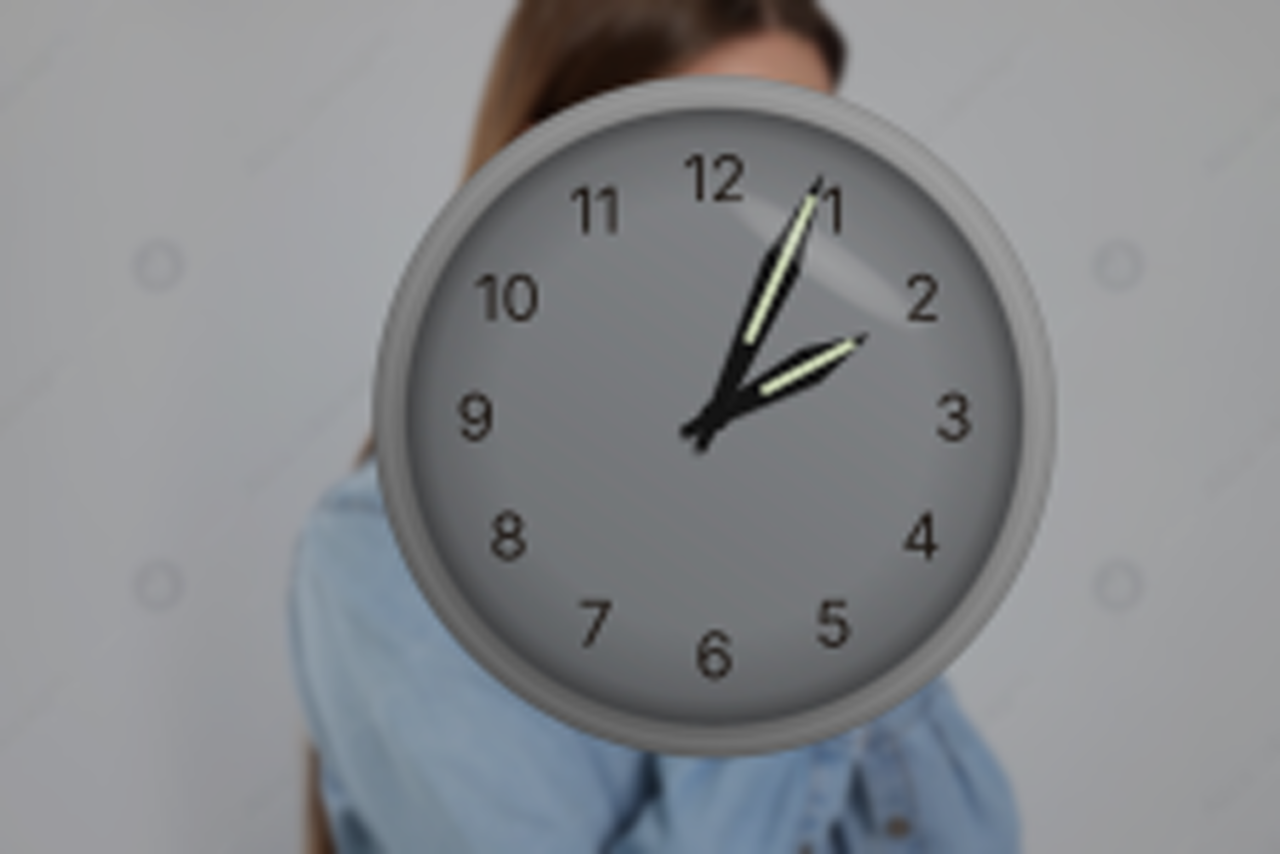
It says 2:04
